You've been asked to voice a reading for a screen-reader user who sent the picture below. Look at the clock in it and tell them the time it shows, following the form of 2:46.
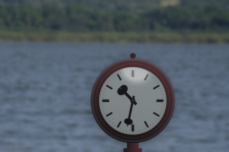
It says 10:32
